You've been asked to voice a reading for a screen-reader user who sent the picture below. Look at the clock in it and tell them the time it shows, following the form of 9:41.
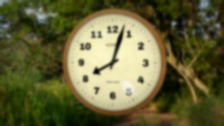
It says 8:03
